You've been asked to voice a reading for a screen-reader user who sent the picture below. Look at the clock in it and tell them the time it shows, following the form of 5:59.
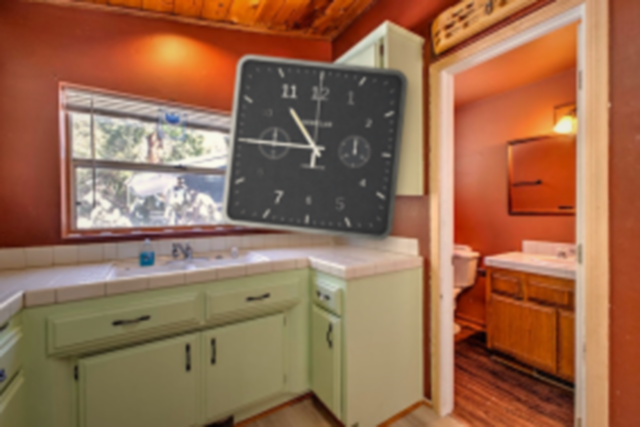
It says 10:45
